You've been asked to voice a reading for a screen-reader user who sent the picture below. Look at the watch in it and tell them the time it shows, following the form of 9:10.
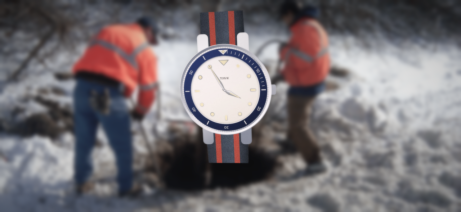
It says 3:55
